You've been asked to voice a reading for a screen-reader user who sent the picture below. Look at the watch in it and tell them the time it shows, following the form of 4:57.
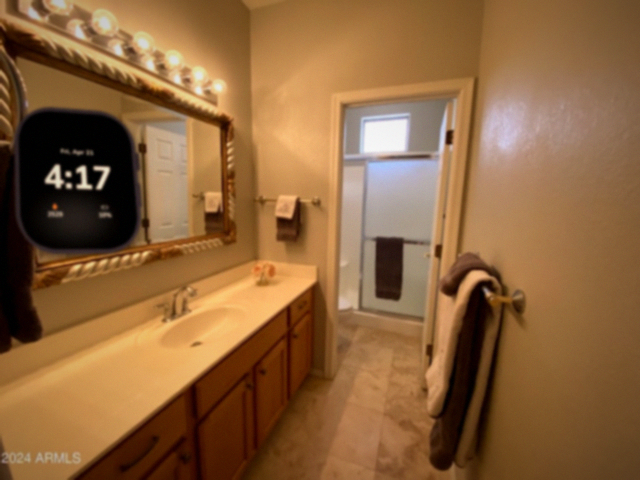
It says 4:17
